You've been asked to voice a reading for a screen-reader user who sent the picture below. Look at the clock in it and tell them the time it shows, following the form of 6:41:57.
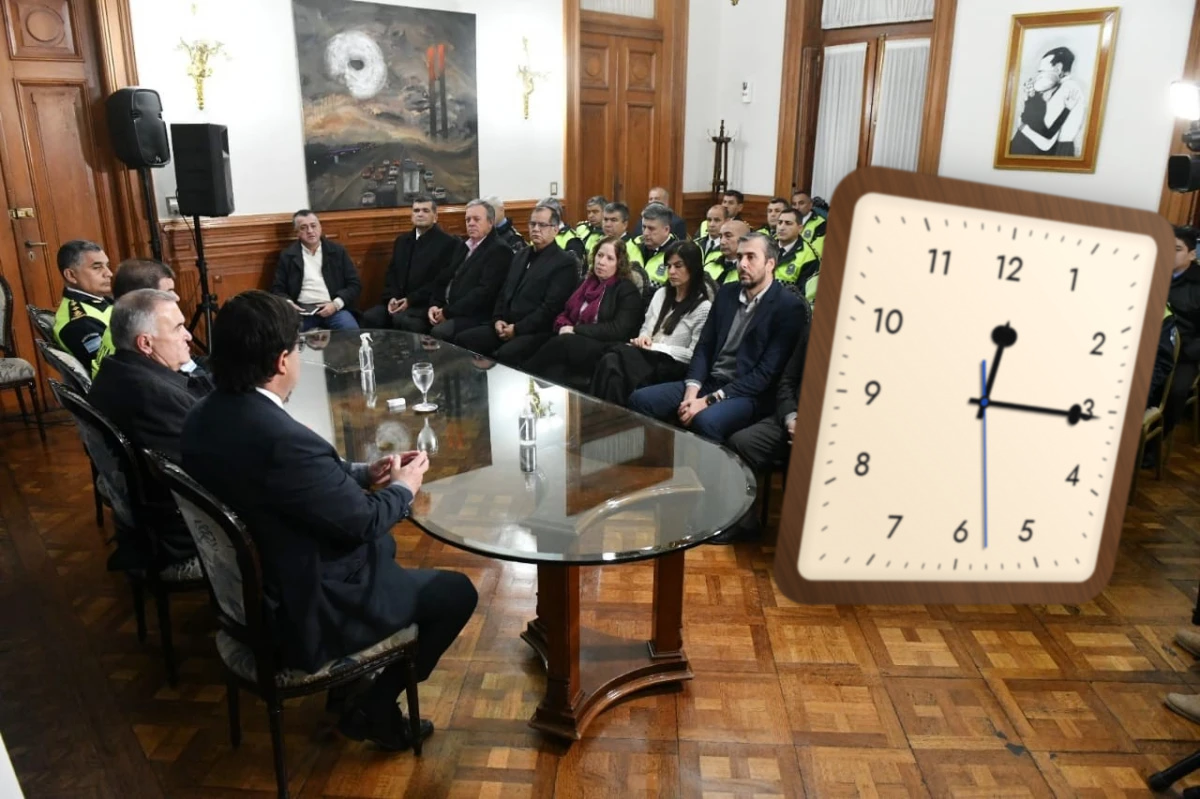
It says 12:15:28
